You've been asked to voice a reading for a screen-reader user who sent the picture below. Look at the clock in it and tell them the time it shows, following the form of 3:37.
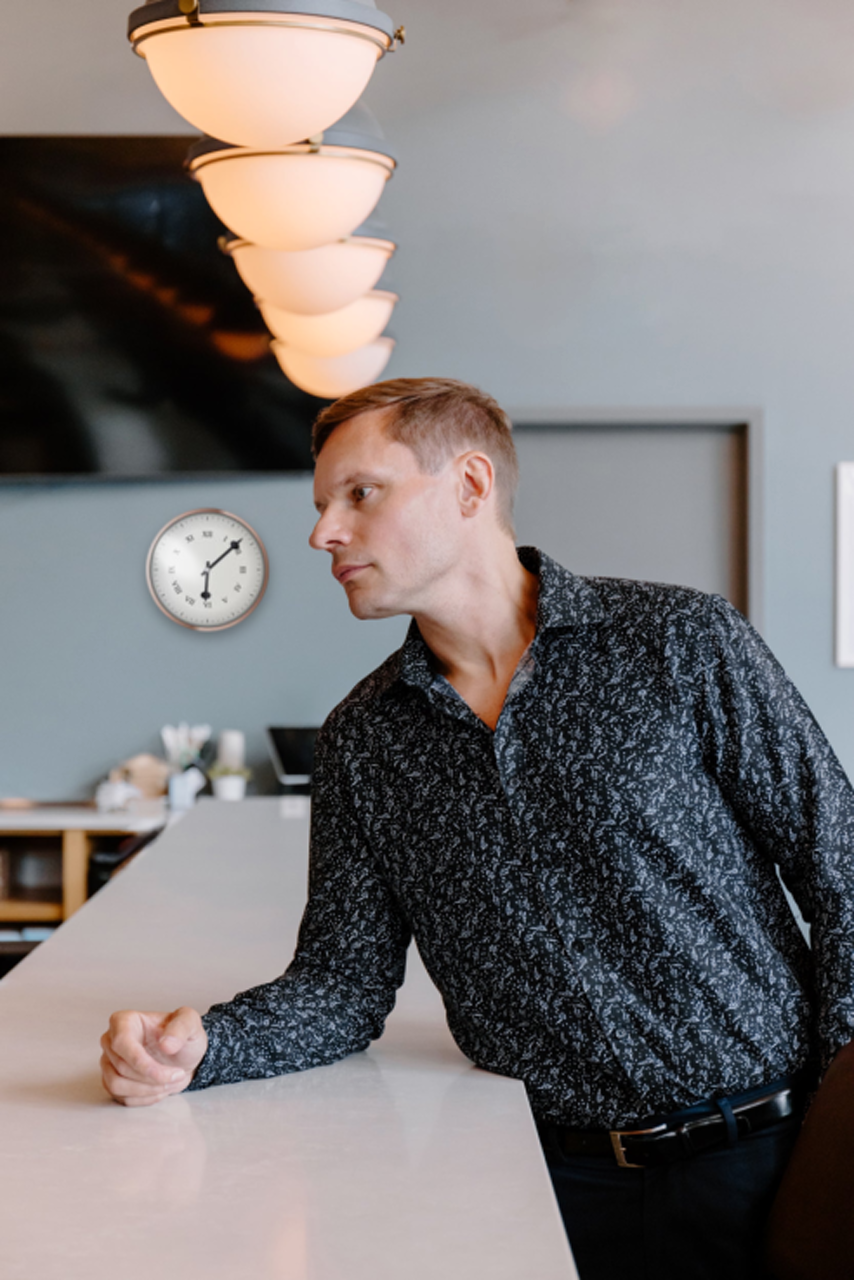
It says 6:08
